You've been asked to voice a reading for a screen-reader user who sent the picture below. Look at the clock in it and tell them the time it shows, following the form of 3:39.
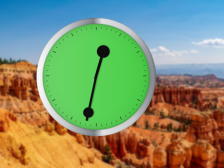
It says 12:32
